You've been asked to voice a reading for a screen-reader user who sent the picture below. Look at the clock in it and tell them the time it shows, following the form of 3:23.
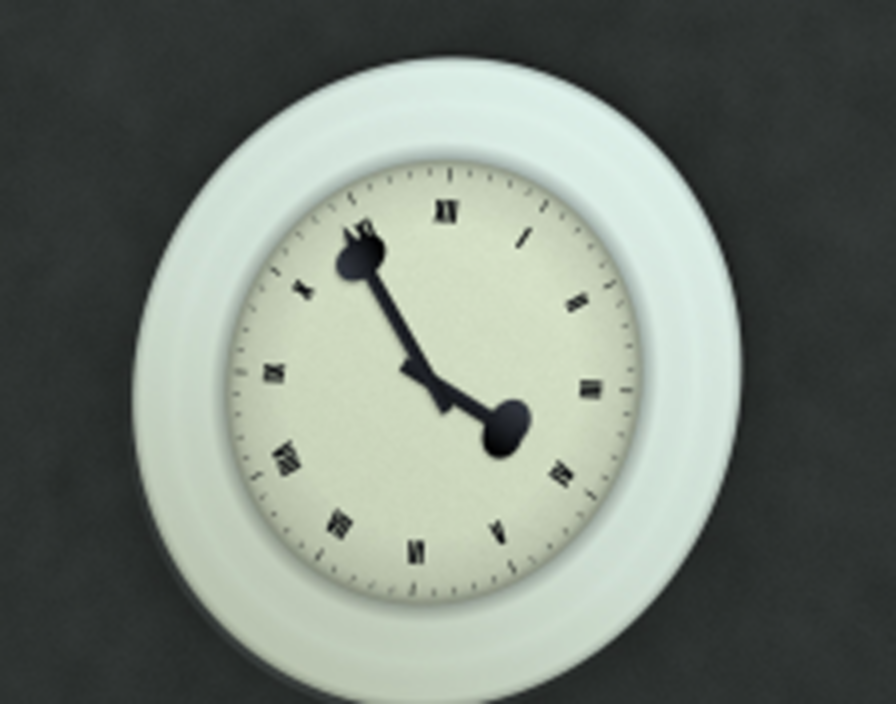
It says 3:54
